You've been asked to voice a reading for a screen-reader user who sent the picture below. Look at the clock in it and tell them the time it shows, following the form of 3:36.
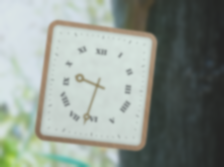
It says 9:32
